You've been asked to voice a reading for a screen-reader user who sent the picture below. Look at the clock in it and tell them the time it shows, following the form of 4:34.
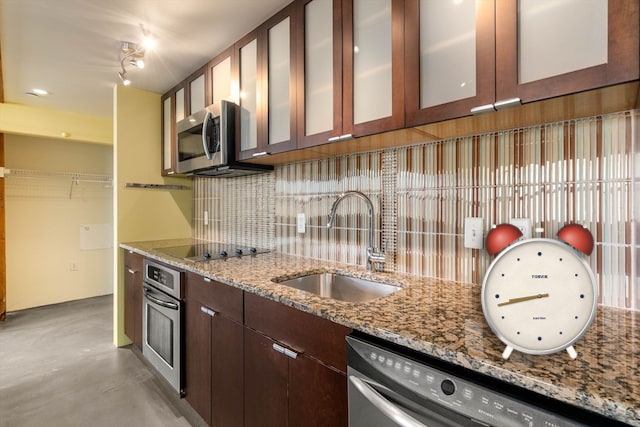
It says 8:43
